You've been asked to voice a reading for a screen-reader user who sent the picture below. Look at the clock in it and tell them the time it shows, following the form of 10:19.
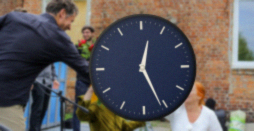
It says 12:26
